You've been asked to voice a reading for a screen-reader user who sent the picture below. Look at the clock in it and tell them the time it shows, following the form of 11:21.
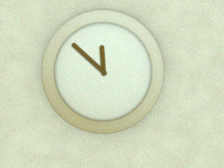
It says 11:52
